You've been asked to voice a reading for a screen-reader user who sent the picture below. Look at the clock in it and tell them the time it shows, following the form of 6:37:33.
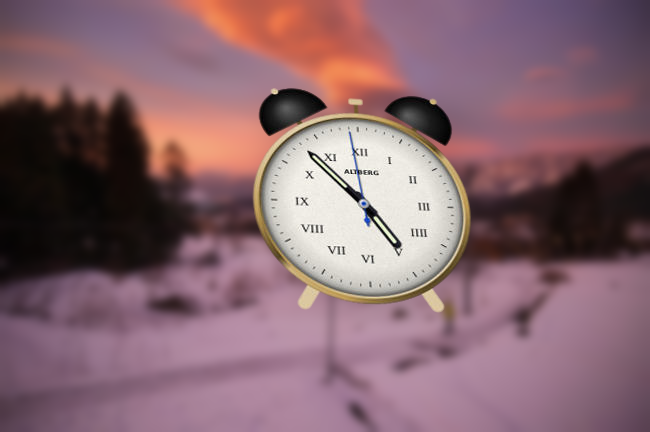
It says 4:52:59
